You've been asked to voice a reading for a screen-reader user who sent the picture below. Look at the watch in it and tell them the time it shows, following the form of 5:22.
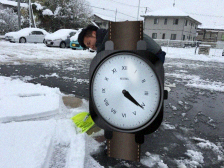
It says 4:21
